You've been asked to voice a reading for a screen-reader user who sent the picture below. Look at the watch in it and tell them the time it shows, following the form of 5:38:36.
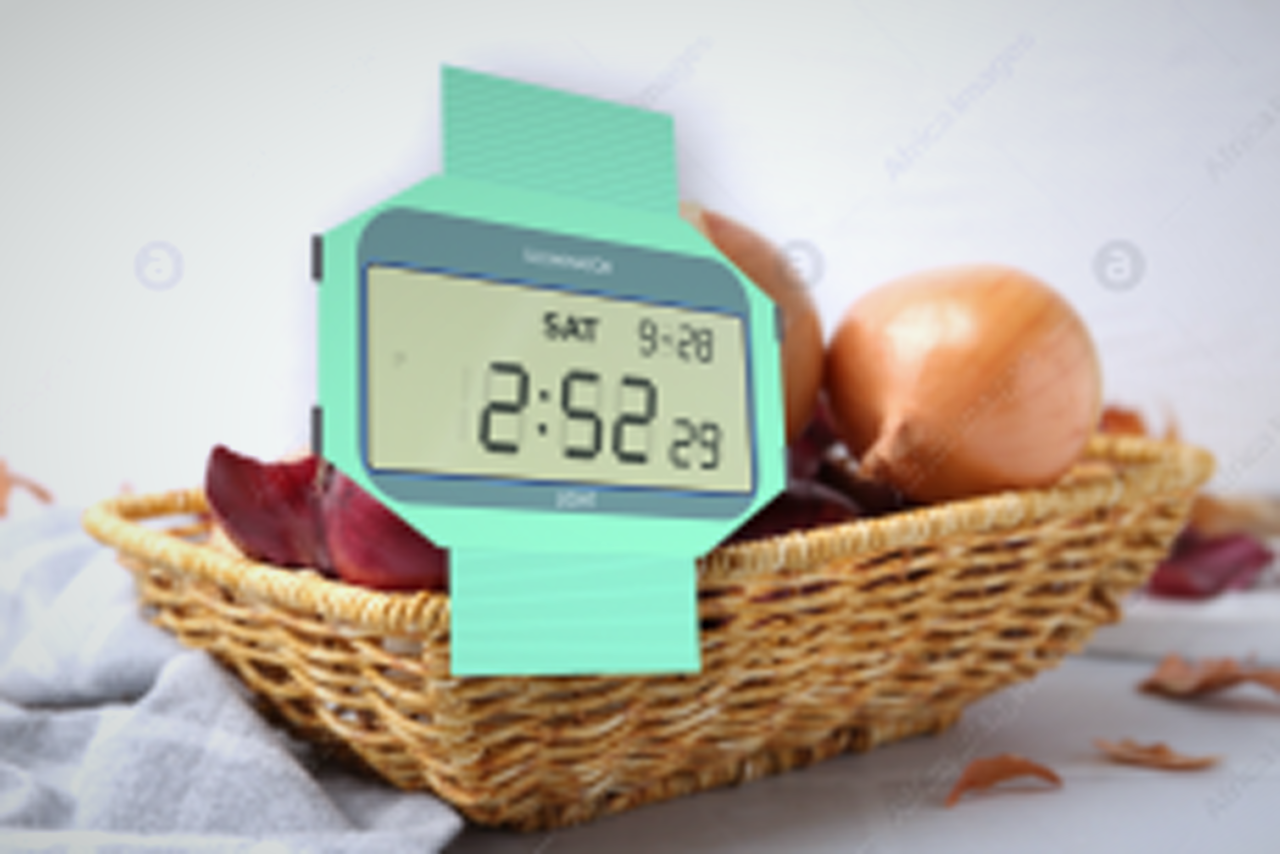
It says 2:52:29
